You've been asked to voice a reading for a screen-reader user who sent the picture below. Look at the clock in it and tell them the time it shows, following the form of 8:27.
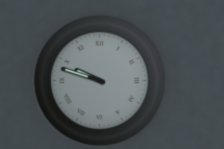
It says 9:48
